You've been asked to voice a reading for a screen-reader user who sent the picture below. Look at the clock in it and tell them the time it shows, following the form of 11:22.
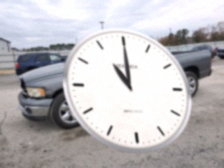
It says 11:00
